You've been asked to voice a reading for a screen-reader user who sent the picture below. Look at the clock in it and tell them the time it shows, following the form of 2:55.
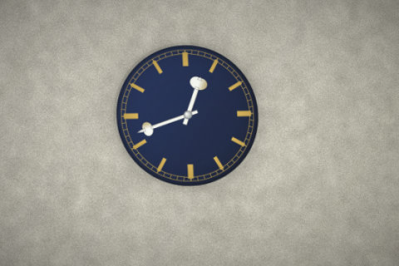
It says 12:42
